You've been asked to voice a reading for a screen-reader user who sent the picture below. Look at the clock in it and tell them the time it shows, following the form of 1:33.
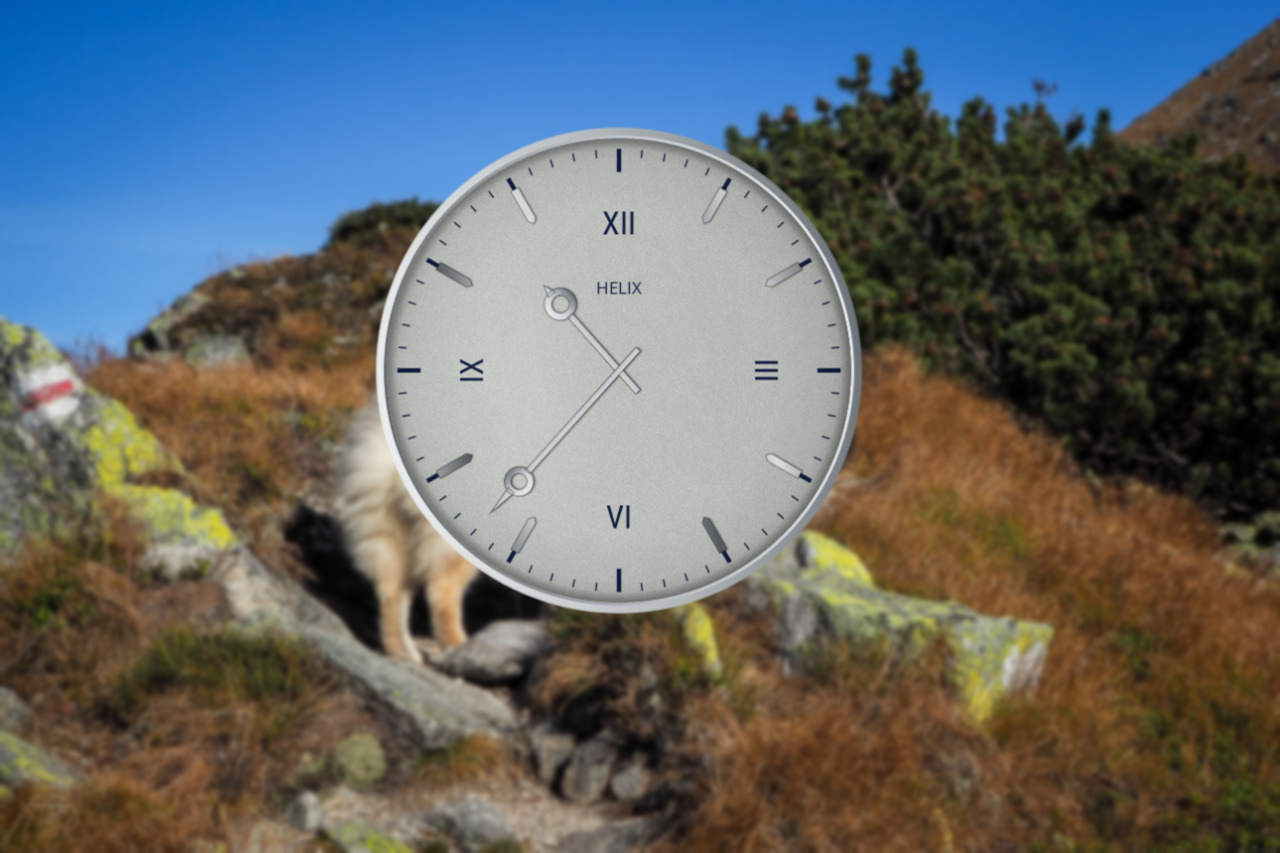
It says 10:37
